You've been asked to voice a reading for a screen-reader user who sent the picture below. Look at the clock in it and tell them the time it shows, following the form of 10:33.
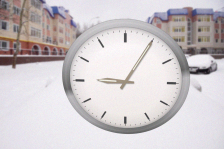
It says 9:05
